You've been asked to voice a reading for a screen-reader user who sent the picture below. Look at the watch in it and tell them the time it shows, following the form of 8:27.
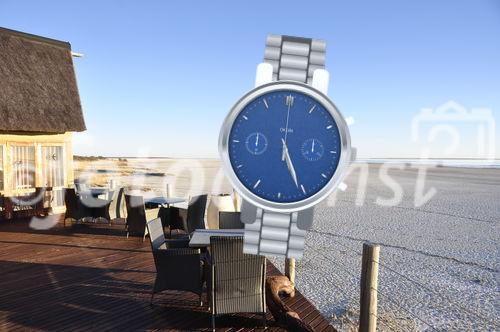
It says 5:26
